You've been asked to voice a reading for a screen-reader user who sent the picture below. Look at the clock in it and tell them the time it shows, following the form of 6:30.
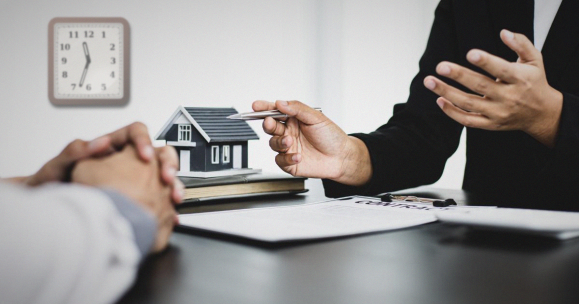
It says 11:33
